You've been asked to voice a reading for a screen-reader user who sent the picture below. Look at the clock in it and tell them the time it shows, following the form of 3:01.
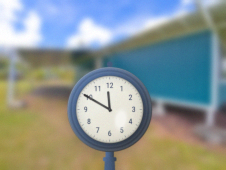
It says 11:50
